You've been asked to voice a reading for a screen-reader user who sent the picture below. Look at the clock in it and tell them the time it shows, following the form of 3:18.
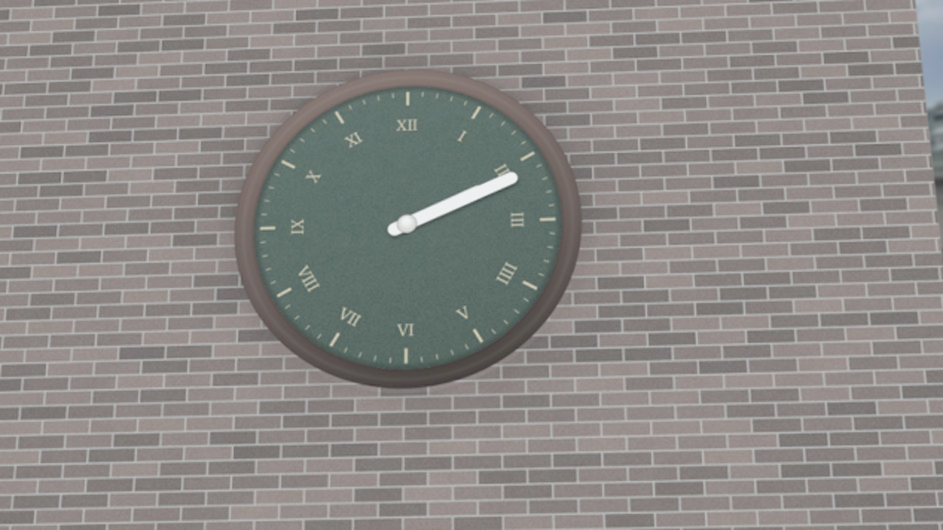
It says 2:11
